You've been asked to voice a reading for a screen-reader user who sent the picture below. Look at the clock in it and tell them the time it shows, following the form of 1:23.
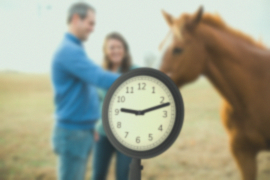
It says 9:12
